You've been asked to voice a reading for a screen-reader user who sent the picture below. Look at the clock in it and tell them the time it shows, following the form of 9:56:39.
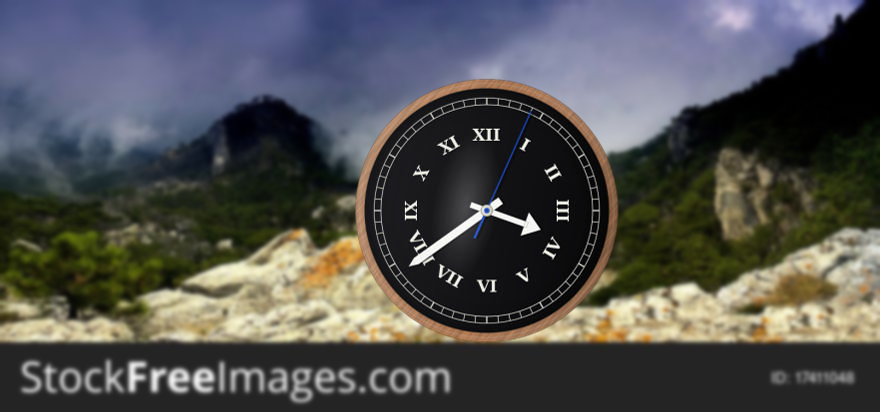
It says 3:39:04
